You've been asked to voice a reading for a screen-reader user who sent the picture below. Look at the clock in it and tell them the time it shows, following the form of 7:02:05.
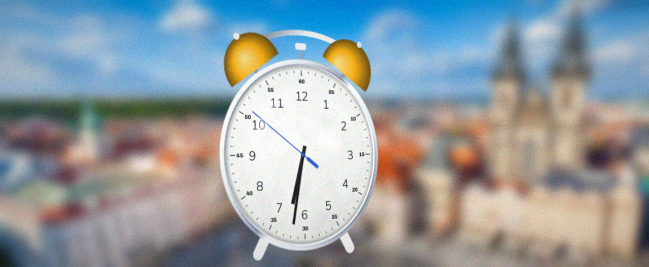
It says 6:31:51
